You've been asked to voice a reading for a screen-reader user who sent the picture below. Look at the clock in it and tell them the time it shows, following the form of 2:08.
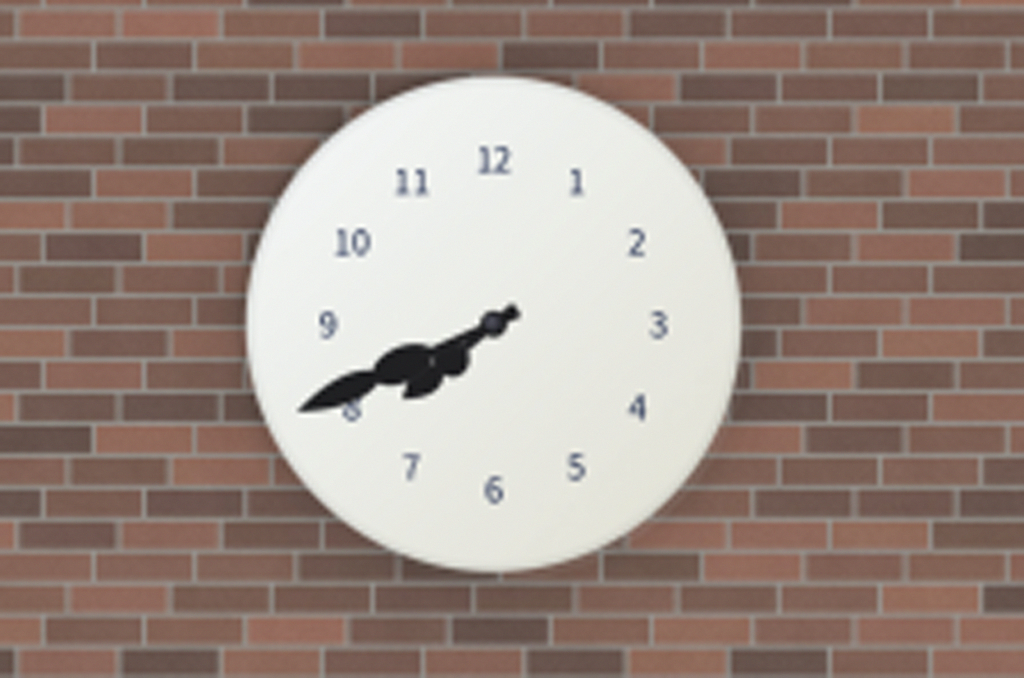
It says 7:41
